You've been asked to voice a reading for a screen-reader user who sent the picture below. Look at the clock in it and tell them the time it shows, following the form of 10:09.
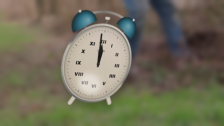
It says 11:59
